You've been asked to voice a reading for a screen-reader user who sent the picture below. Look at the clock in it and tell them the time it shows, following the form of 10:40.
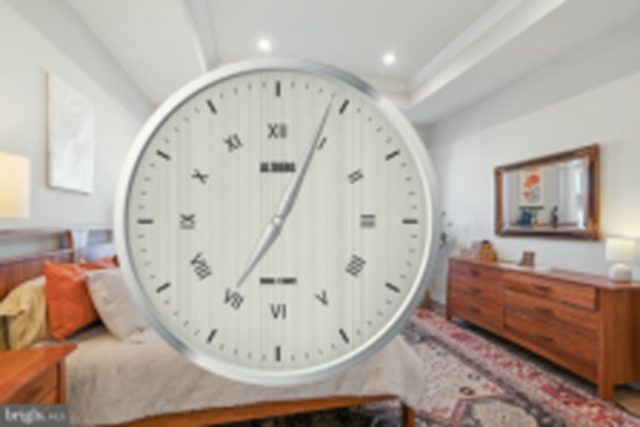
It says 7:04
